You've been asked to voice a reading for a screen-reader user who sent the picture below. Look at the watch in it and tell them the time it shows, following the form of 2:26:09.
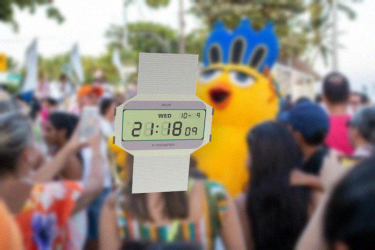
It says 21:18:09
